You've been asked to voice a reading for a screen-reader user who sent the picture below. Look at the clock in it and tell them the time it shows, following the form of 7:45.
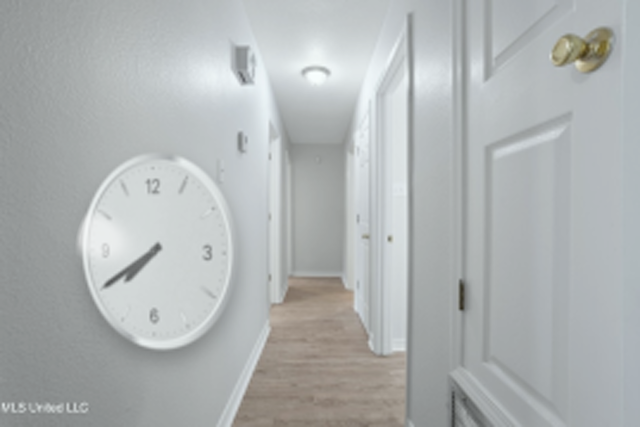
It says 7:40
